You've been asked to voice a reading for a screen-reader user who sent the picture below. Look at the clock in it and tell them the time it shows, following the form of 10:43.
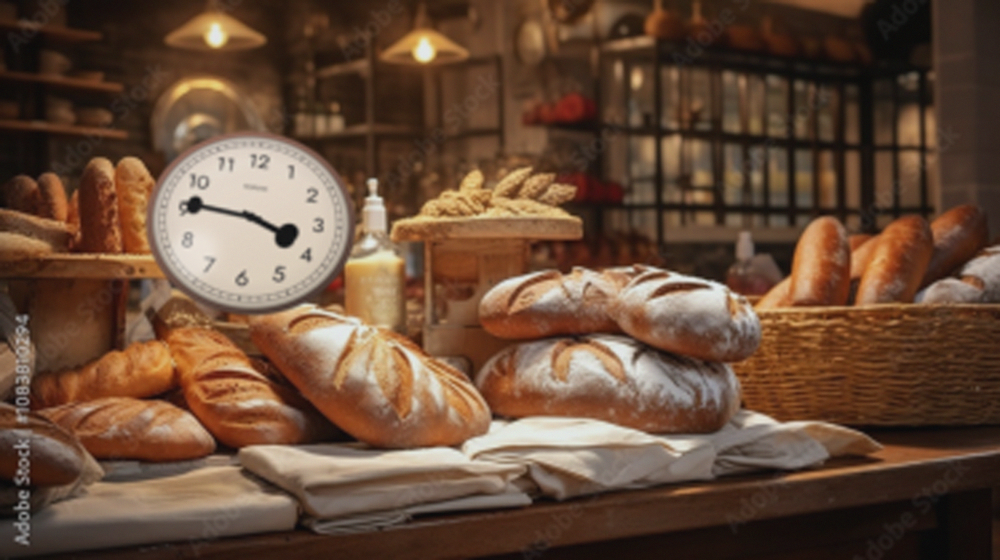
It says 3:46
